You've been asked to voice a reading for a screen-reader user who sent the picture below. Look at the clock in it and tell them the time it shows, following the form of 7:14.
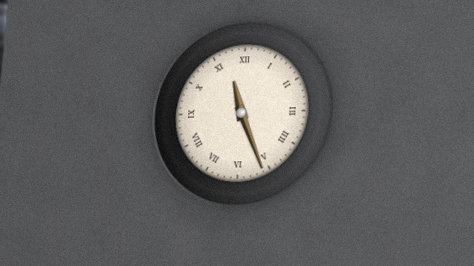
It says 11:26
